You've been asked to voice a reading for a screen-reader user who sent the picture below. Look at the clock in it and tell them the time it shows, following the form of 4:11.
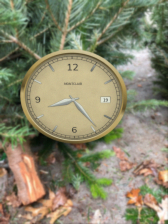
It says 8:24
